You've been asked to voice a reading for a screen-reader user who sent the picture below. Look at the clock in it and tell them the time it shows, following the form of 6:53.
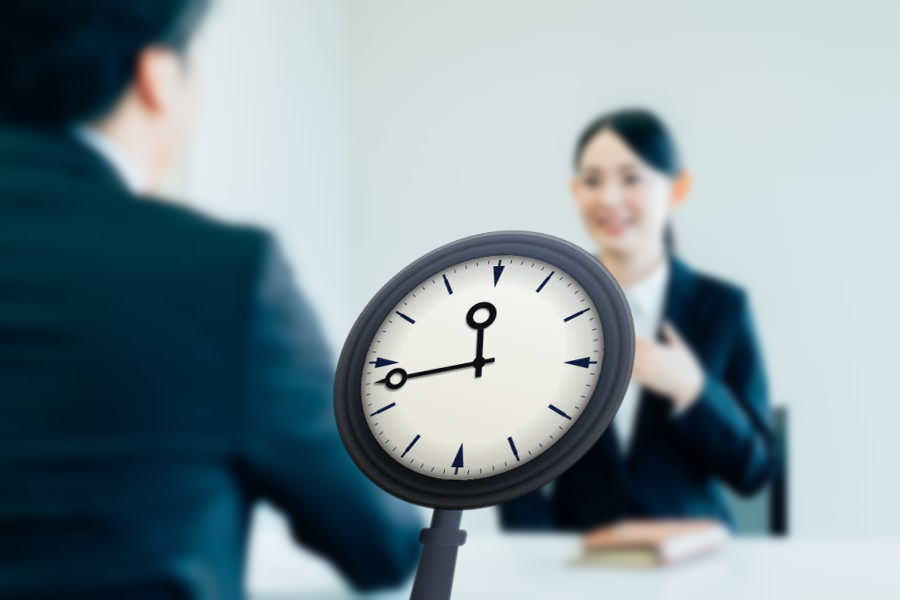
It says 11:43
